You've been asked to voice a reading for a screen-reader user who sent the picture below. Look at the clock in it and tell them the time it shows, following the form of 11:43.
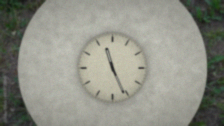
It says 11:26
